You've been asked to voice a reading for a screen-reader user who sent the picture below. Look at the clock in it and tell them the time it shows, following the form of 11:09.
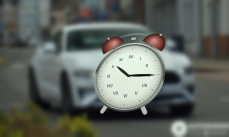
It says 10:15
